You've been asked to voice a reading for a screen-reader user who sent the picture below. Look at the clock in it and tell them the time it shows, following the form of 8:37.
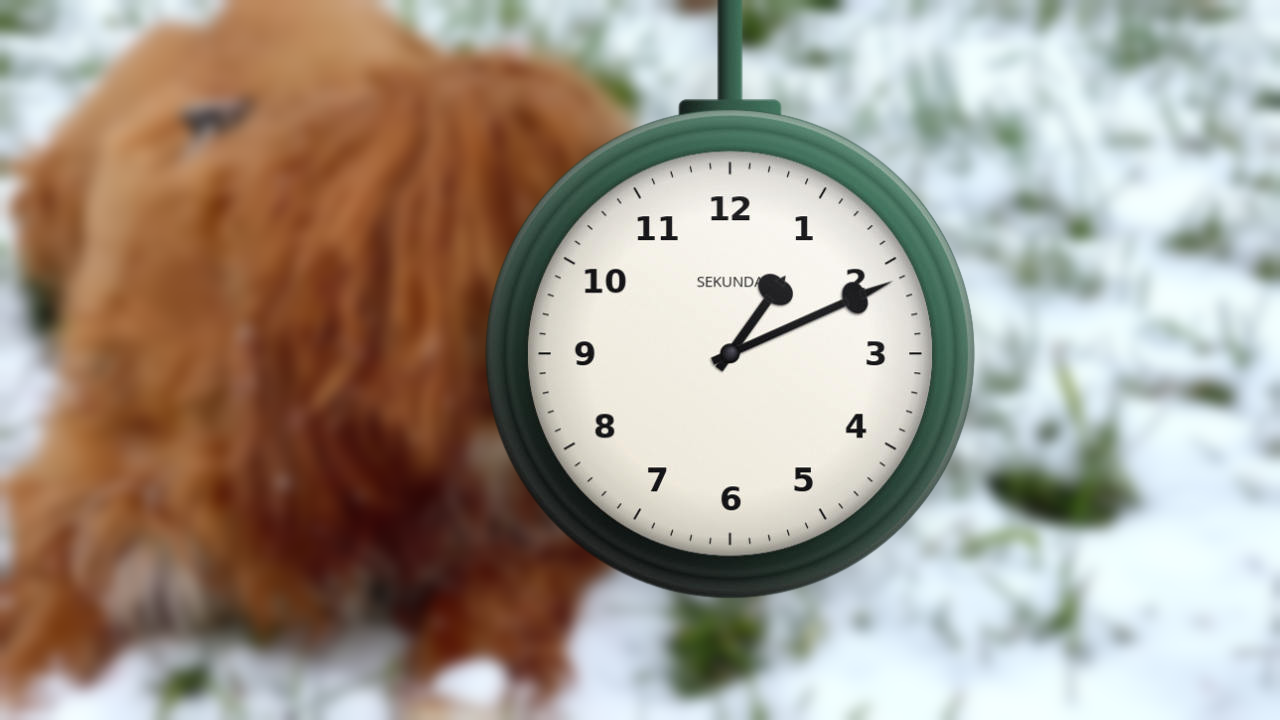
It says 1:11
